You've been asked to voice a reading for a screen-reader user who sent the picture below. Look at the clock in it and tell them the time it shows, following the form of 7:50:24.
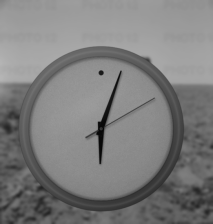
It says 6:03:10
